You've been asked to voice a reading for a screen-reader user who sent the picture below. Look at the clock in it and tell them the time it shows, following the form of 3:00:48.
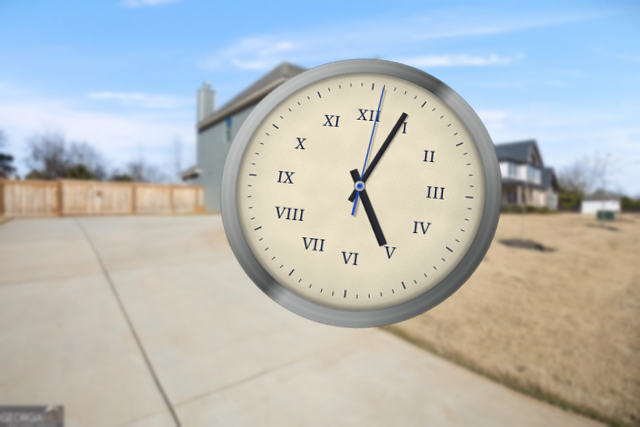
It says 5:04:01
